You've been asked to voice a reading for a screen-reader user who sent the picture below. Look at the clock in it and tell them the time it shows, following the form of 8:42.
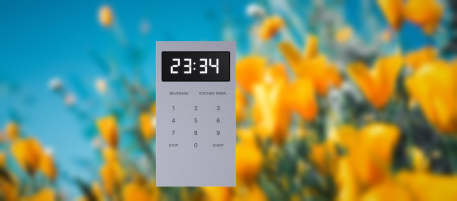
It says 23:34
